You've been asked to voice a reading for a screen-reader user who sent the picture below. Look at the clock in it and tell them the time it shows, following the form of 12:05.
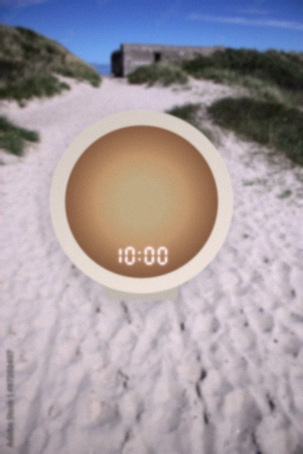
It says 10:00
